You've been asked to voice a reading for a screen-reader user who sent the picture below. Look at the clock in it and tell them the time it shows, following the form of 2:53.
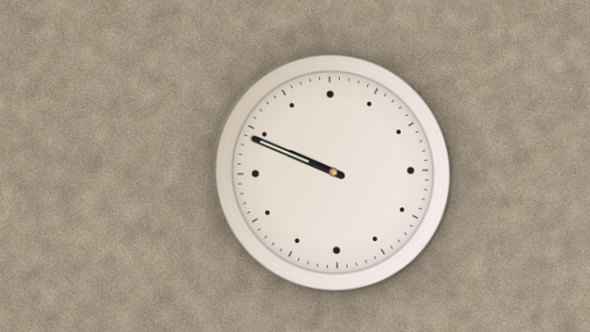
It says 9:49
